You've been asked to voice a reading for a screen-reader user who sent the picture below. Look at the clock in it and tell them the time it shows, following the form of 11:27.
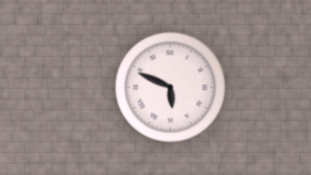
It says 5:49
